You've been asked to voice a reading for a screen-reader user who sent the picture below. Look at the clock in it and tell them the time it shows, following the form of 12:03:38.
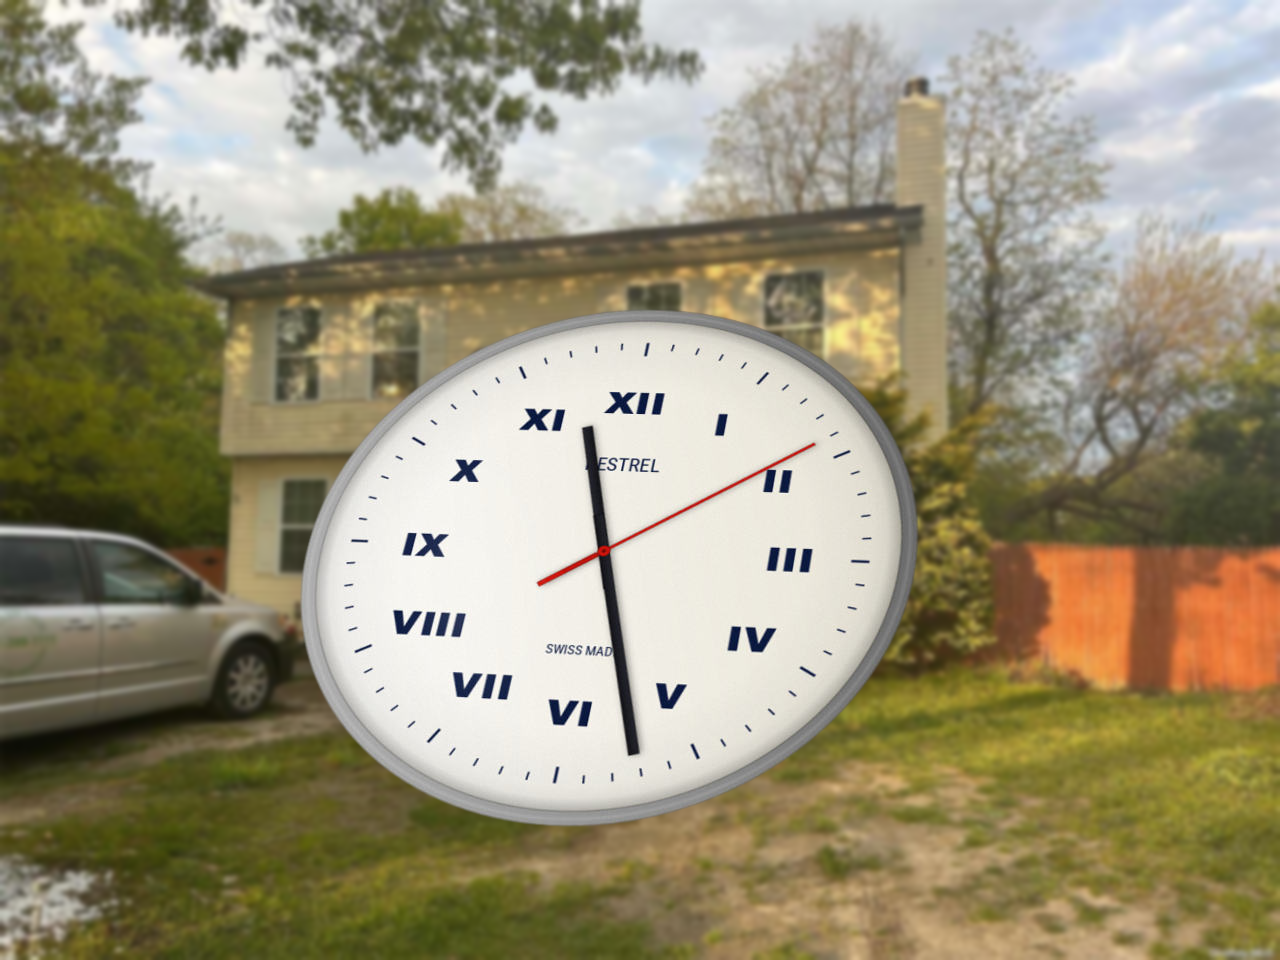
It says 11:27:09
